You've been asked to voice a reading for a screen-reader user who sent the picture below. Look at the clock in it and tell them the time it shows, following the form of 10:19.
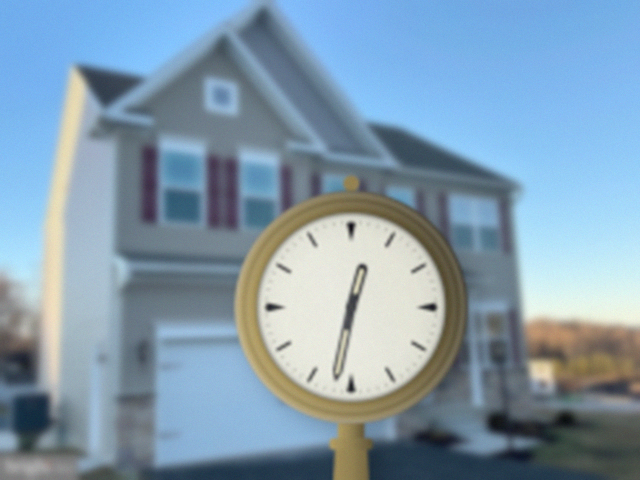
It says 12:32
